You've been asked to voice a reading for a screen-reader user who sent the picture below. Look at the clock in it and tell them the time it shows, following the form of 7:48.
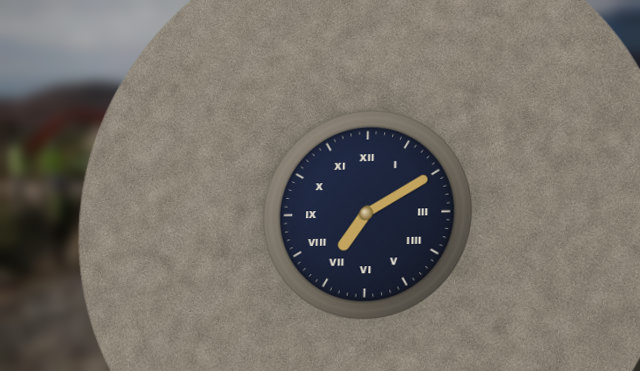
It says 7:10
